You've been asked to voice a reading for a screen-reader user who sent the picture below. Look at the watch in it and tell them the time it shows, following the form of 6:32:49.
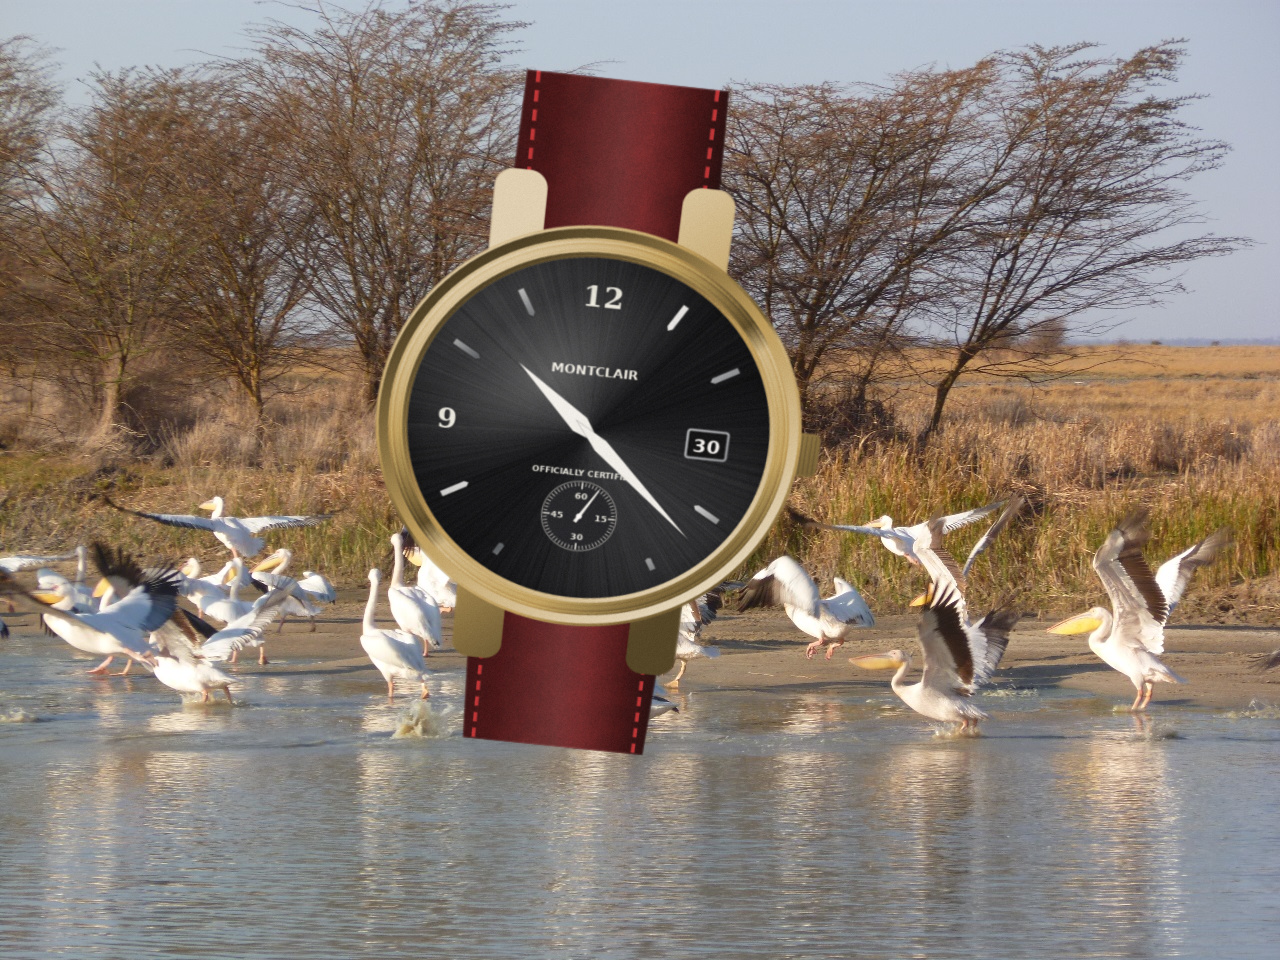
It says 10:22:05
